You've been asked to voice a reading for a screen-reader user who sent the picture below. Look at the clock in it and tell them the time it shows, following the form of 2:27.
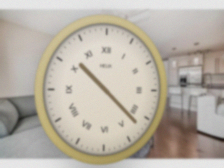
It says 10:22
